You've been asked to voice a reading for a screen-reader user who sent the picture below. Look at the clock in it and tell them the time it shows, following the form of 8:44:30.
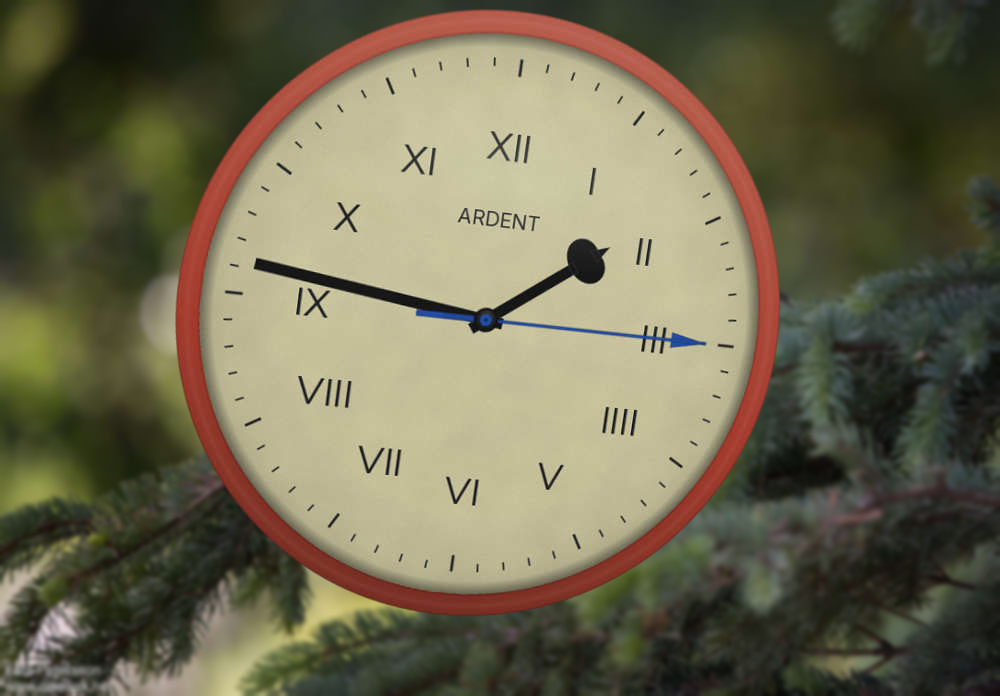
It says 1:46:15
